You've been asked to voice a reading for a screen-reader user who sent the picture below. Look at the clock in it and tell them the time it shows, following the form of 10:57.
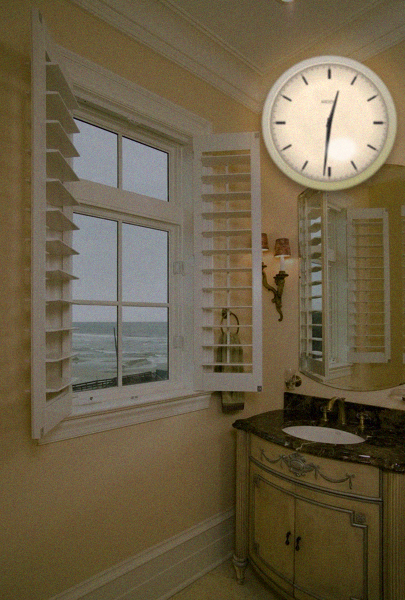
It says 12:31
